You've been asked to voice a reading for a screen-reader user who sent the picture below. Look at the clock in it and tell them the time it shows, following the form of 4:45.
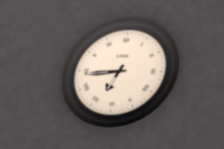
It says 6:44
